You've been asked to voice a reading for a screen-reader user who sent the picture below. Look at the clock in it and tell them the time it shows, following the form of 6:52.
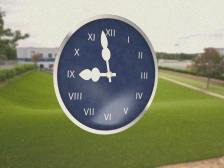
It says 8:58
